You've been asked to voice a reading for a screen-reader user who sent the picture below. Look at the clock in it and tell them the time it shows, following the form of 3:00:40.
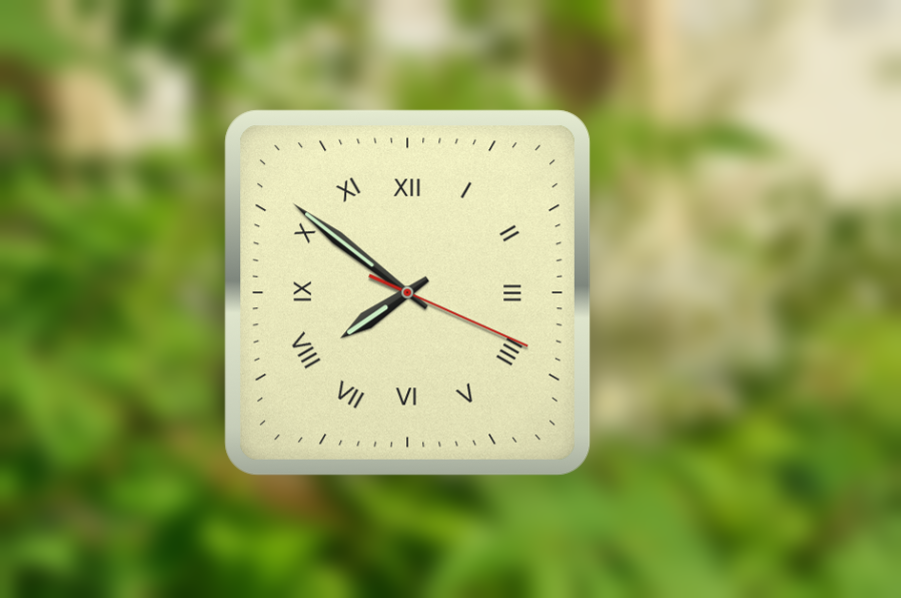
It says 7:51:19
